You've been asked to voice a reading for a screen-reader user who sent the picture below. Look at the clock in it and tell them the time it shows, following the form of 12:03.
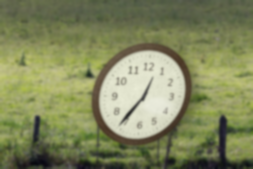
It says 12:36
